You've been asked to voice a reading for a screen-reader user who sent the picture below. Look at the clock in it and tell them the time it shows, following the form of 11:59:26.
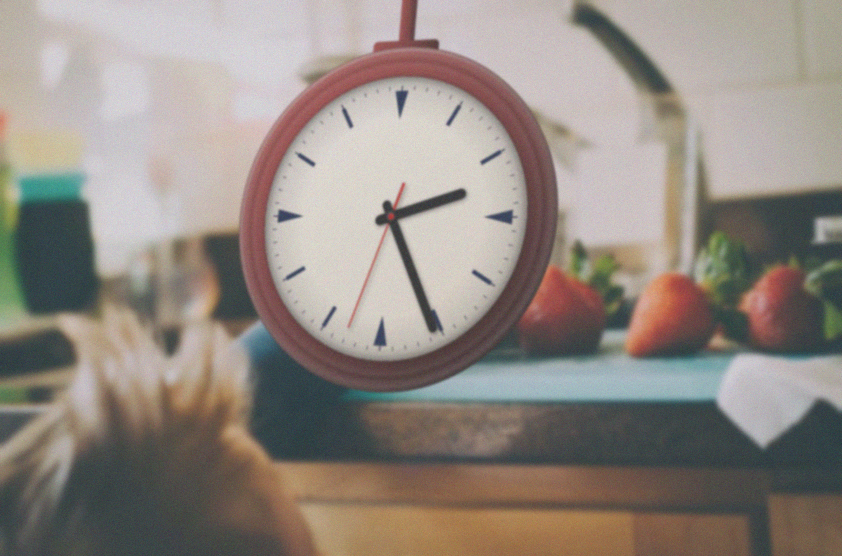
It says 2:25:33
